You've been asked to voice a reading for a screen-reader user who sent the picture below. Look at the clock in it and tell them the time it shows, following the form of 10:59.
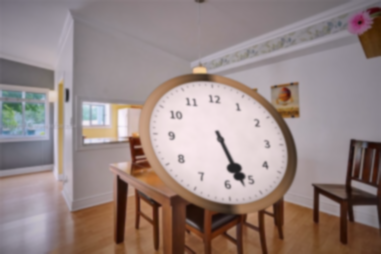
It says 5:27
